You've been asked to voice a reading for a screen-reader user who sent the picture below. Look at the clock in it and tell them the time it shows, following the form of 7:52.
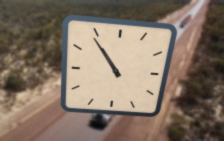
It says 10:54
